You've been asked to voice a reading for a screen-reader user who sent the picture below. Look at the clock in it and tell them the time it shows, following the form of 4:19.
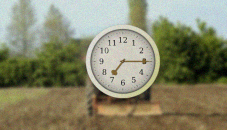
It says 7:15
